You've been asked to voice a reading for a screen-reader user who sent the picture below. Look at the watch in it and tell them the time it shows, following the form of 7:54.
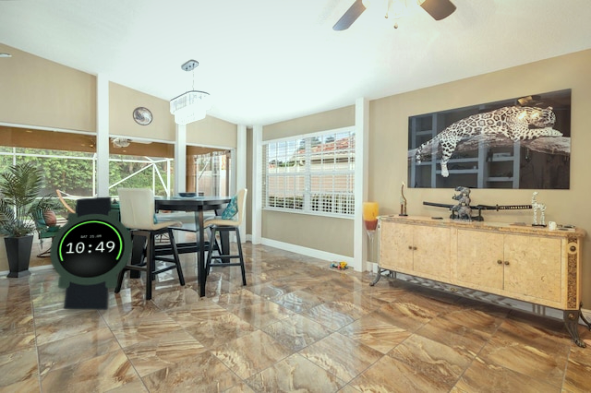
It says 10:49
